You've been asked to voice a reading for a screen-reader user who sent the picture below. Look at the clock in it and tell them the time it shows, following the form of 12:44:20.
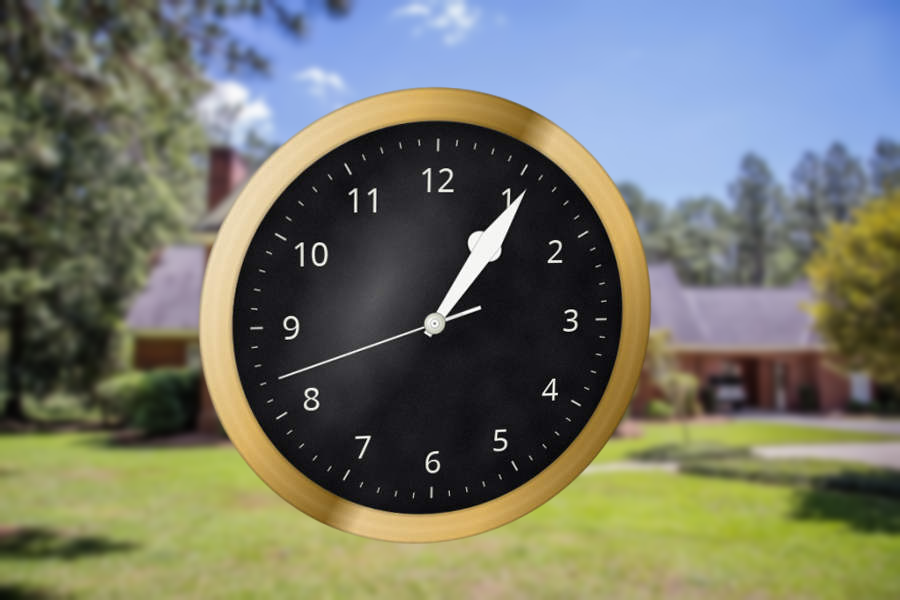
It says 1:05:42
